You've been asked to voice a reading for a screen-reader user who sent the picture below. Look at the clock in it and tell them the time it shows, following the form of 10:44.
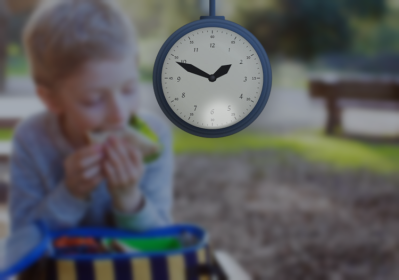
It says 1:49
